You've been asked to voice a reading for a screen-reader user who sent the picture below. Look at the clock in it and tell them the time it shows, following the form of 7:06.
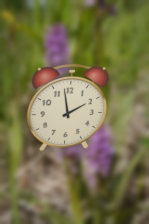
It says 1:58
